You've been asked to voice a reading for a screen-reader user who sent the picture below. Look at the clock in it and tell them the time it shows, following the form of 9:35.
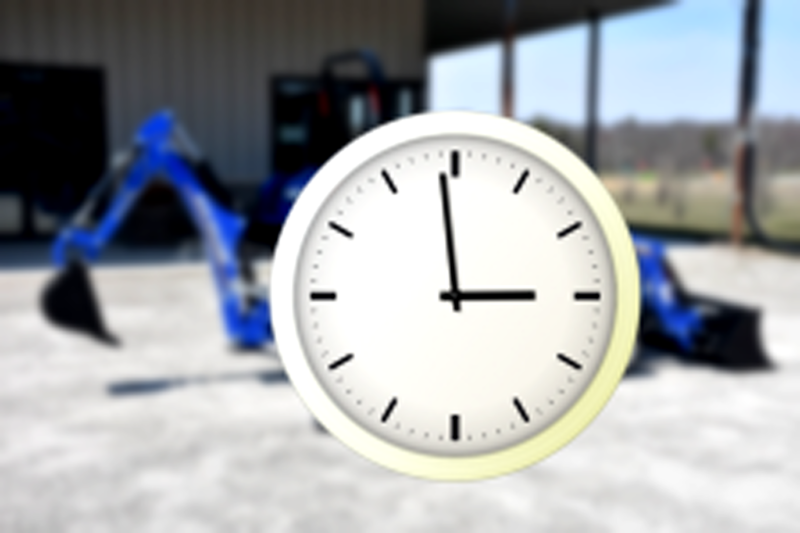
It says 2:59
